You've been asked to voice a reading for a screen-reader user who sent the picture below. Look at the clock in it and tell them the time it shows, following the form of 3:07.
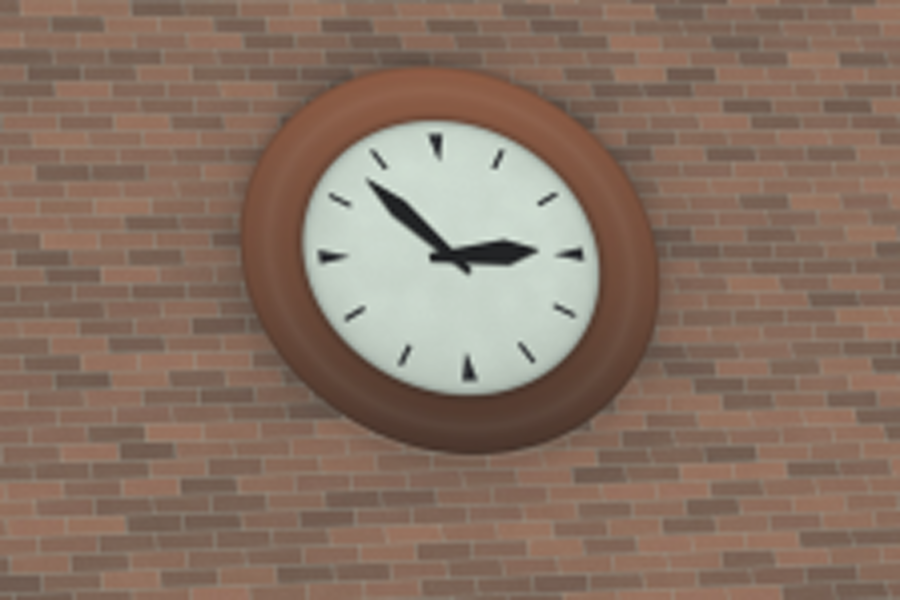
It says 2:53
